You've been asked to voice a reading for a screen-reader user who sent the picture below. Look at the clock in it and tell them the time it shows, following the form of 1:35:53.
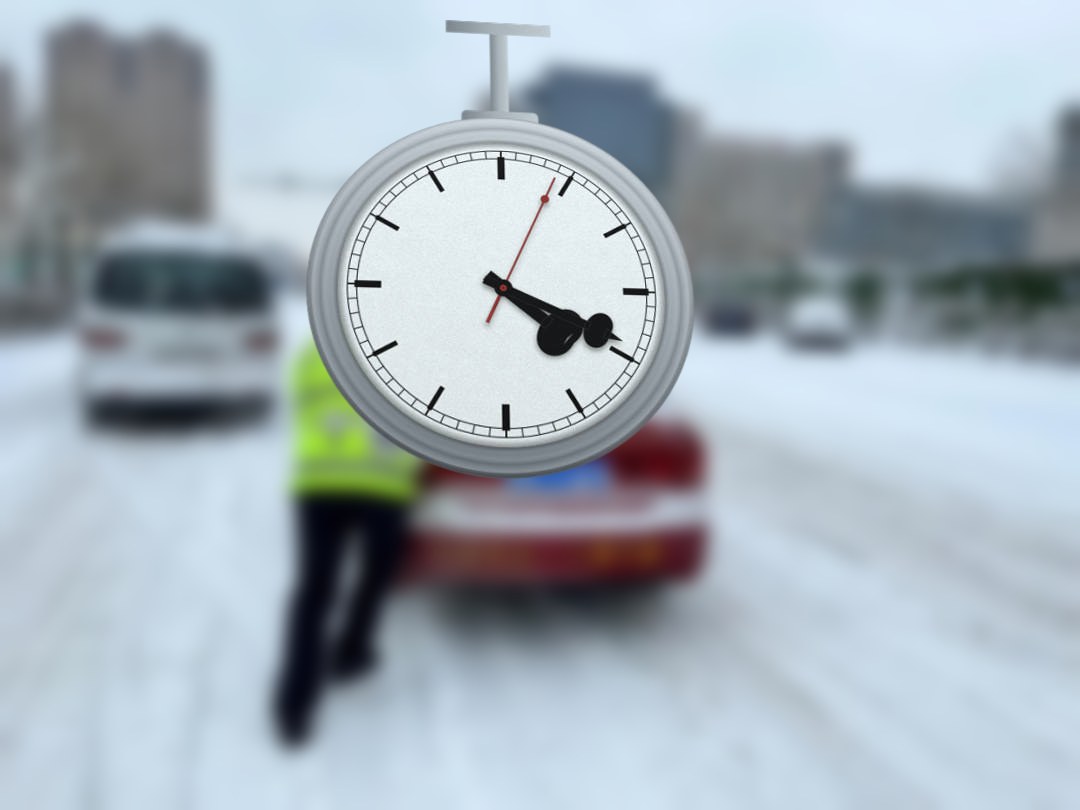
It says 4:19:04
